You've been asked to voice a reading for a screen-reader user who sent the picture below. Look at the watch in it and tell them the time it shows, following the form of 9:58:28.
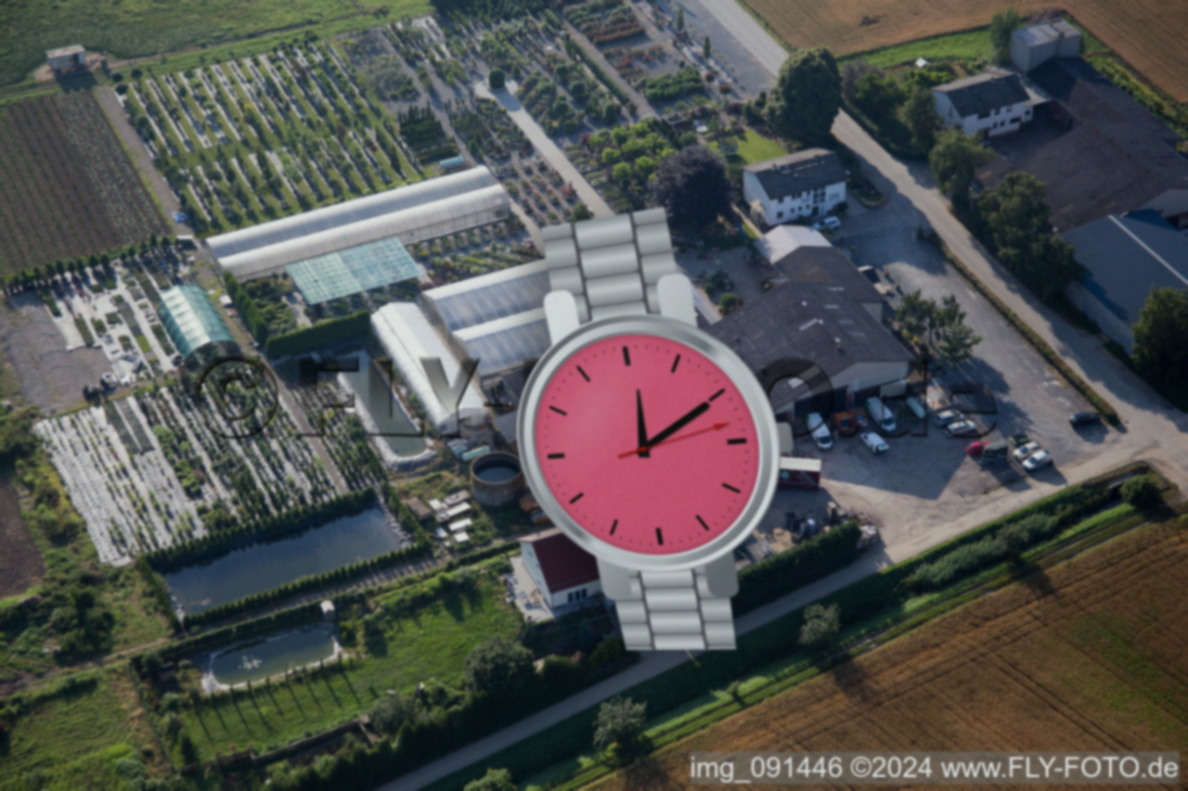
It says 12:10:13
